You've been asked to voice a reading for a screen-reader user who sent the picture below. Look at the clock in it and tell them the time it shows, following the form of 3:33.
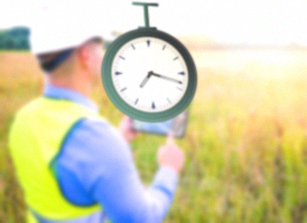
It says 7:18
